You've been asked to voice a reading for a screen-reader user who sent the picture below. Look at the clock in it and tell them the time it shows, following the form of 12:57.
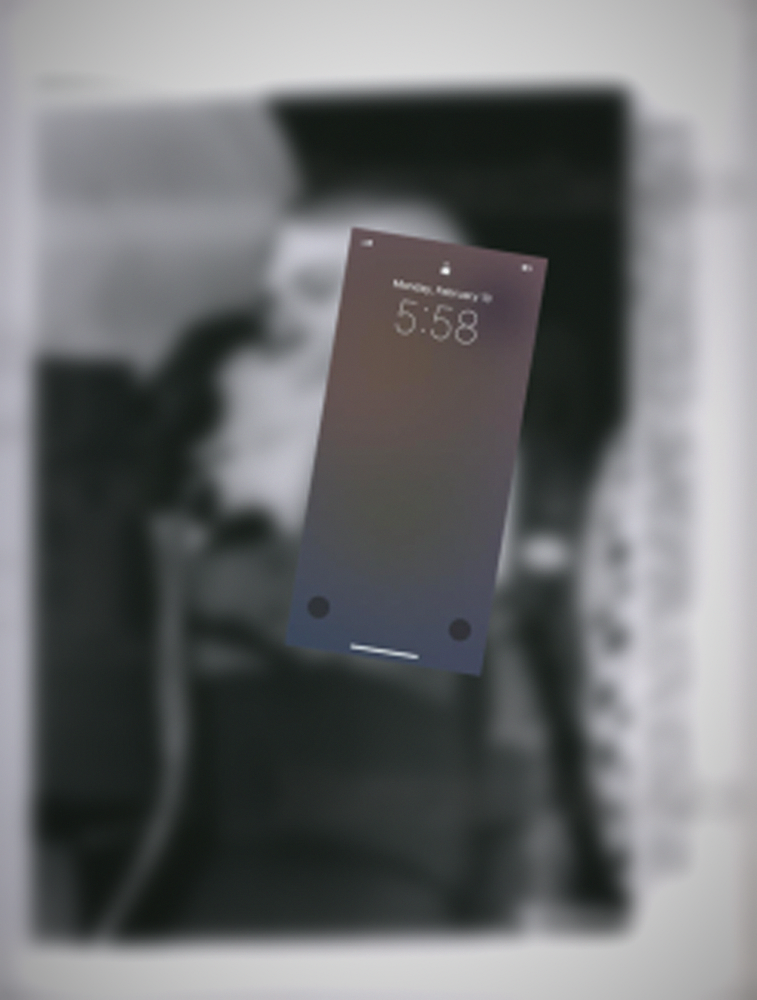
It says 5:58
